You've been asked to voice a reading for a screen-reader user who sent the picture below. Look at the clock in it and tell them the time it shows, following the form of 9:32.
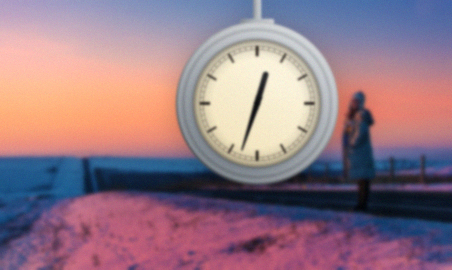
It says 12:33
